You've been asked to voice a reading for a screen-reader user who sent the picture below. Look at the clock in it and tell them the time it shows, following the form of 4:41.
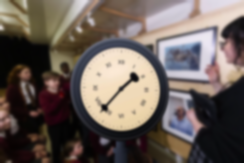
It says 1:37
